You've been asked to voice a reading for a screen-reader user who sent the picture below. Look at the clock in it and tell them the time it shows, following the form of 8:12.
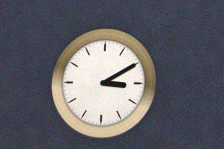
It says 3:10
